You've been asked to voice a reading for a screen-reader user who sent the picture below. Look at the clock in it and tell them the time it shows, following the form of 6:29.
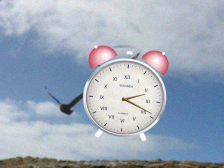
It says 2:19
